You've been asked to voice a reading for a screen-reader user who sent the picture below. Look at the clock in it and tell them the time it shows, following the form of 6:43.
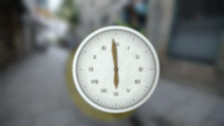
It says 5:59
